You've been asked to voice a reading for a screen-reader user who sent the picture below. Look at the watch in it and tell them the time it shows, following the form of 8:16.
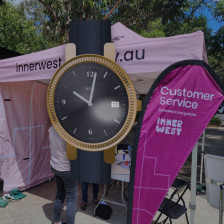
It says 10:02
